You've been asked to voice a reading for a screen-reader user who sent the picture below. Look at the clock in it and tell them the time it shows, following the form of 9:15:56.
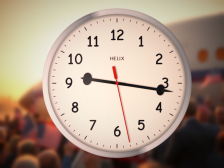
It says 9:16:28
